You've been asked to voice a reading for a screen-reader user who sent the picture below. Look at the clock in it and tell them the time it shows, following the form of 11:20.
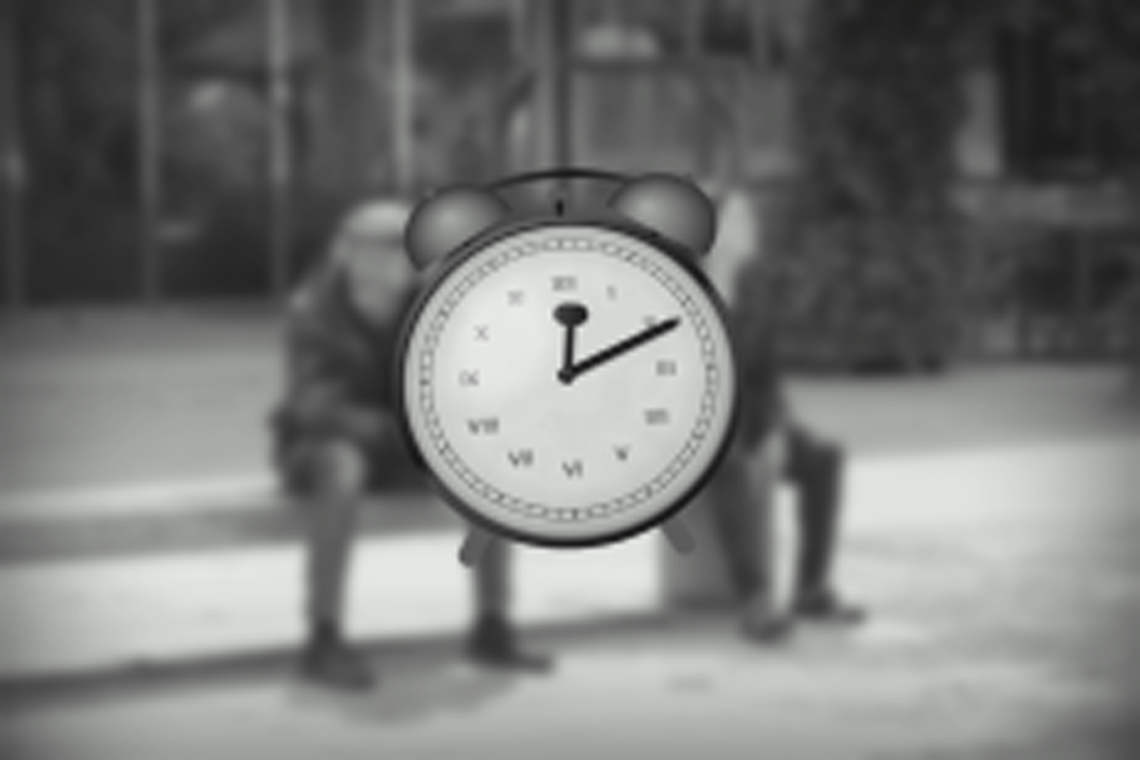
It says 12:11
